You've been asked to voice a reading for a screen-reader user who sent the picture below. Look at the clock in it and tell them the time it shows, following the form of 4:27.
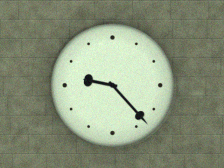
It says 9:23
